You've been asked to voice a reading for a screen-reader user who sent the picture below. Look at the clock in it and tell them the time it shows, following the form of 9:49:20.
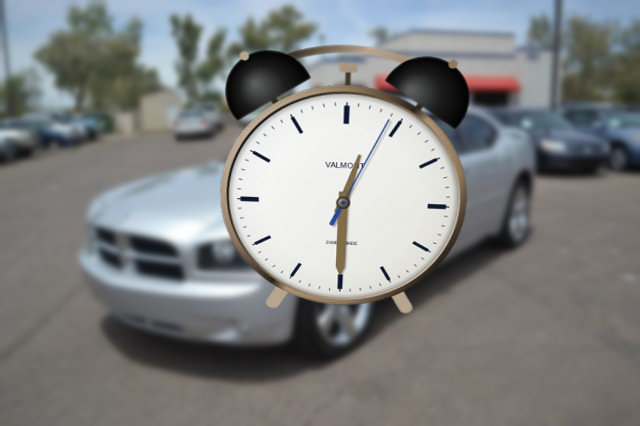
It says 12:30:04
